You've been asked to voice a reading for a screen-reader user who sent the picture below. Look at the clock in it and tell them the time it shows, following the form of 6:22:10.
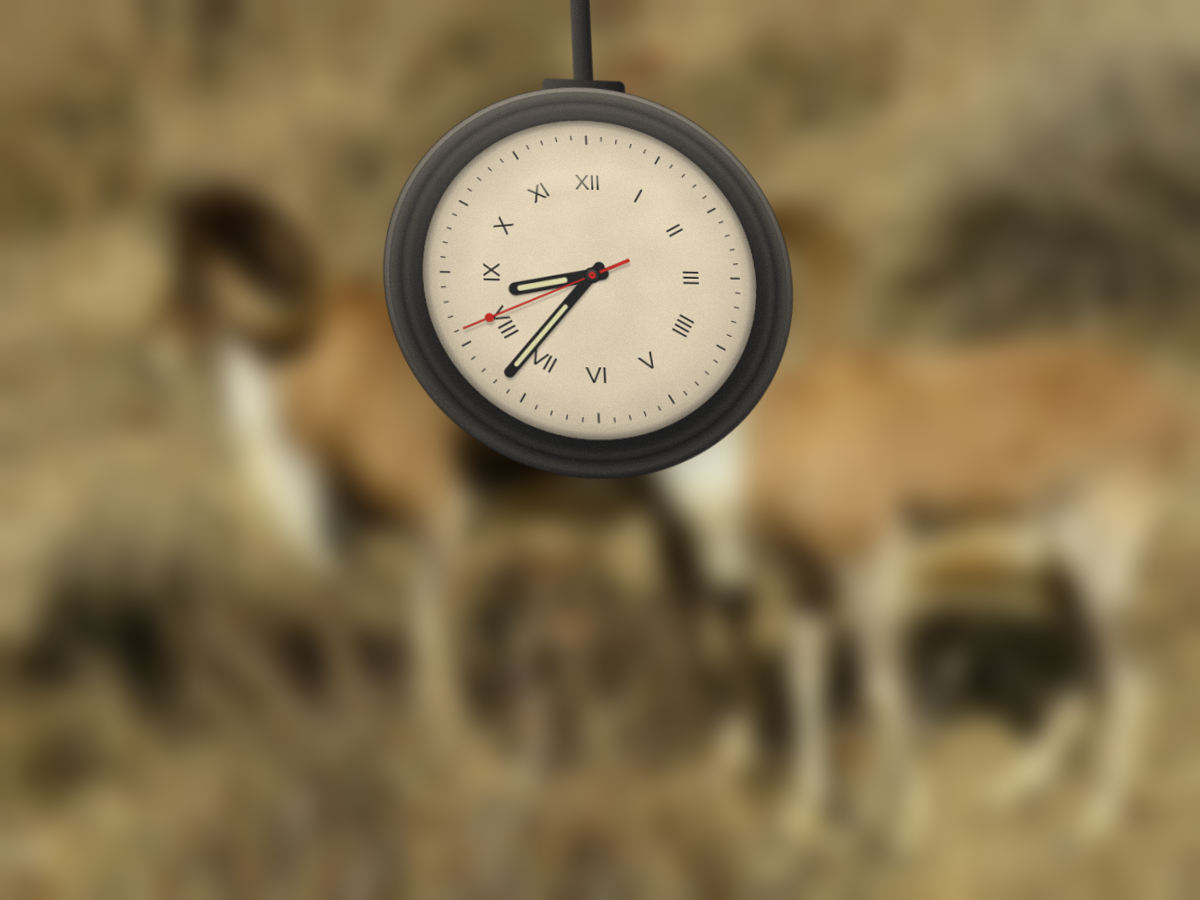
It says 8:36:41
